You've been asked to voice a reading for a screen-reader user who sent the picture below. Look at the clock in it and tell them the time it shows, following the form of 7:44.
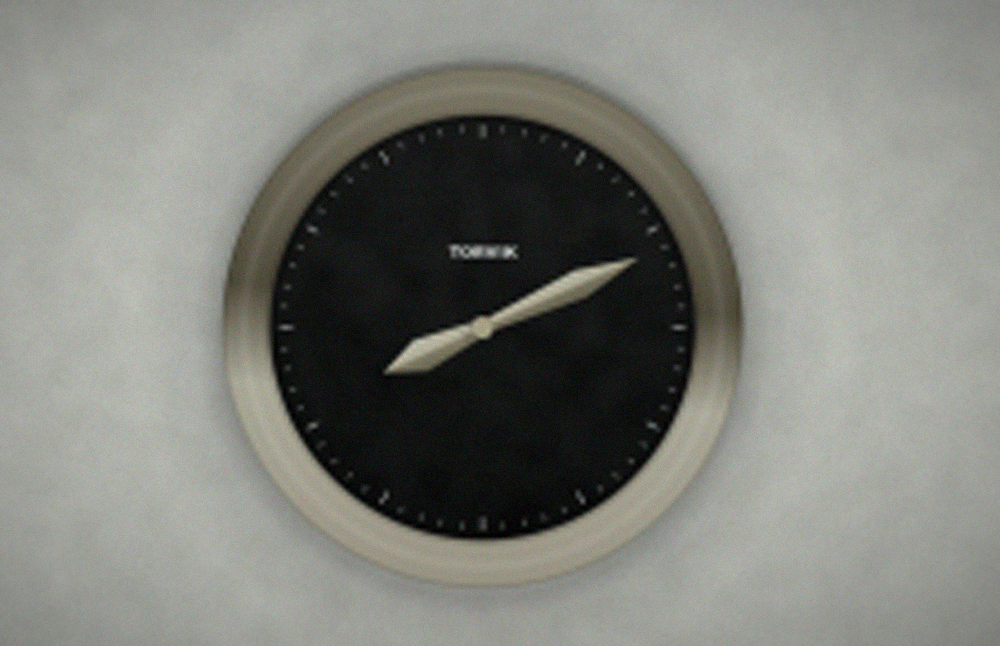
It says 8:11
